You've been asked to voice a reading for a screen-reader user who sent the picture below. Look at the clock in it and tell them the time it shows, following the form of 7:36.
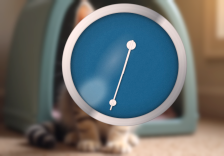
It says 12:33
